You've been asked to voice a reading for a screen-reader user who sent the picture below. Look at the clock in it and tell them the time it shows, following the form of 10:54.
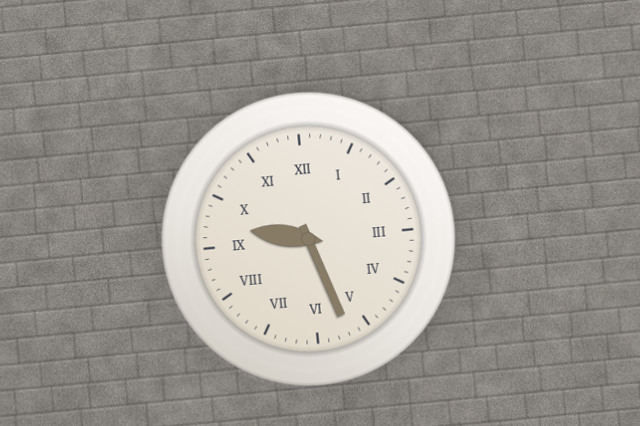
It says 9:27
